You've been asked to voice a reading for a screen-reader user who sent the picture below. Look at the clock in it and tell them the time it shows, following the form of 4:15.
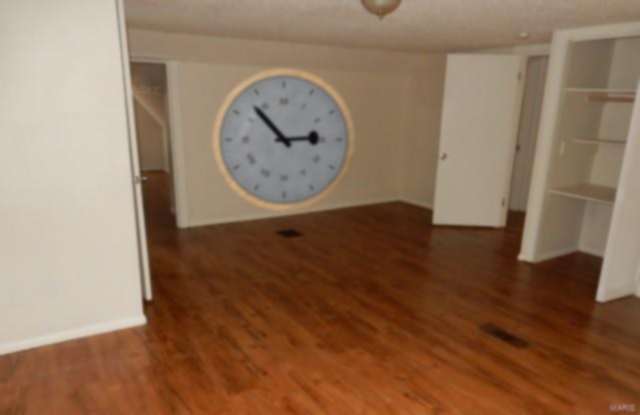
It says 2:53
